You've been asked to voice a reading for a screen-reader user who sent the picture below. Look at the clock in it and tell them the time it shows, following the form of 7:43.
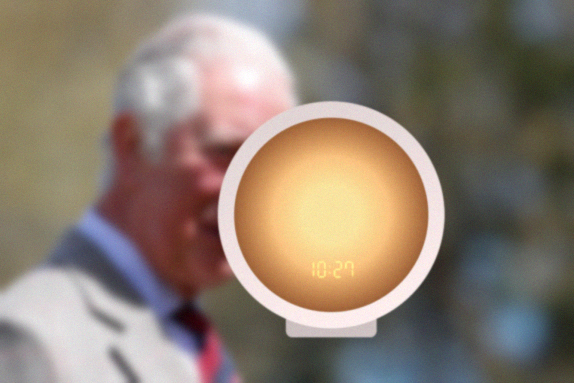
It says 10:27
